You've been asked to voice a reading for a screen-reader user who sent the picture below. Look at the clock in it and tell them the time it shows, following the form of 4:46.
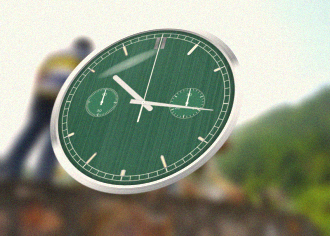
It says 10:16
